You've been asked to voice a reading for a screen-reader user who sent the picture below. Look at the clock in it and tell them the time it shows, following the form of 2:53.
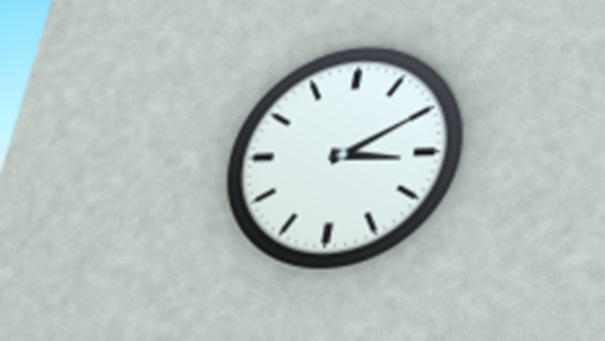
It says 3:10
